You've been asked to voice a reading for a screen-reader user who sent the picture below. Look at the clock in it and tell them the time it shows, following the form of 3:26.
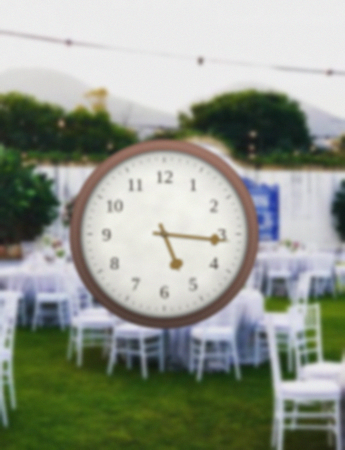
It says 5:16
